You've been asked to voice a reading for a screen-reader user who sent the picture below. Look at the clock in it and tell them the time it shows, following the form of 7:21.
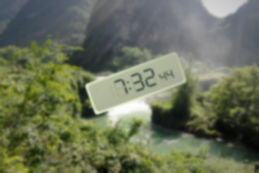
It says 7:32
